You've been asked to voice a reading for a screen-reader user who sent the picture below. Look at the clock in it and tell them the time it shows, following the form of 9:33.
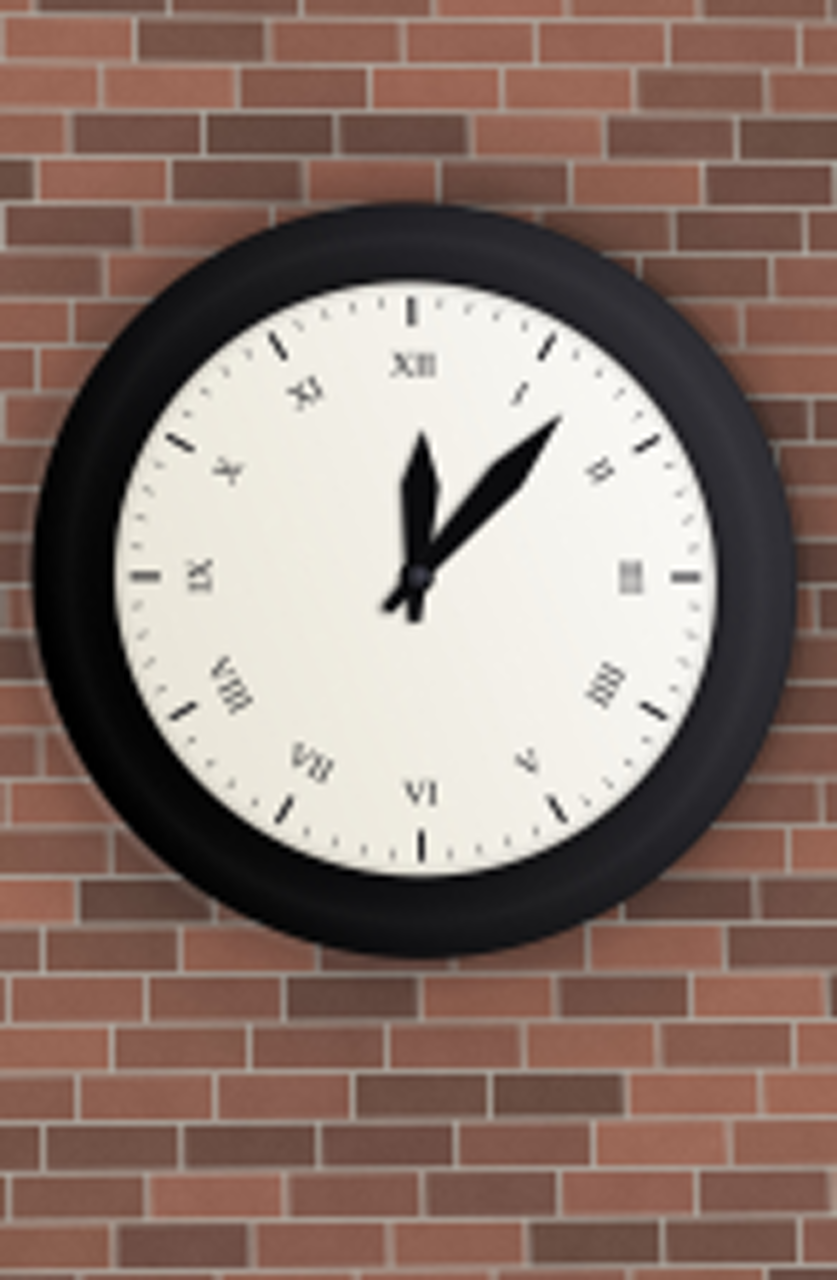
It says 12:07
